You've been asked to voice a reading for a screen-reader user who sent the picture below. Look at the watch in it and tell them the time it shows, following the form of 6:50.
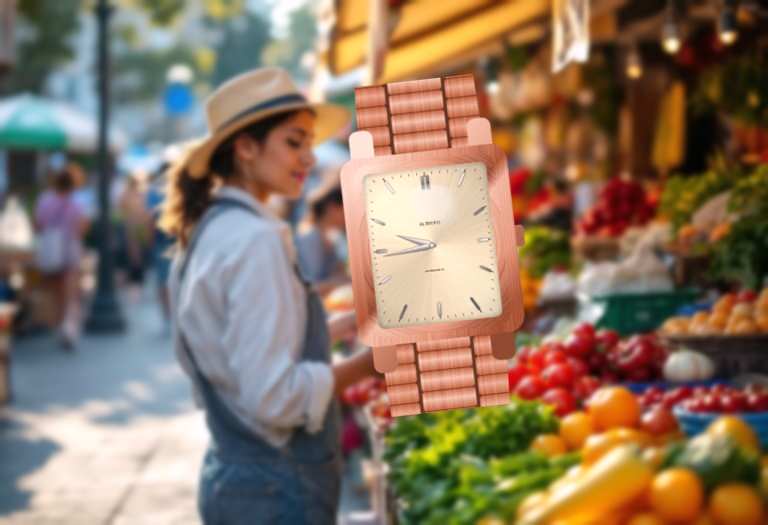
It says 9:44
